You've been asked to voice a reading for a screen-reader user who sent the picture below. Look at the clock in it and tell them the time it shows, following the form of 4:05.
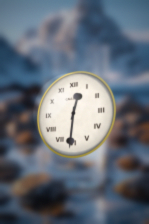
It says 12:31
